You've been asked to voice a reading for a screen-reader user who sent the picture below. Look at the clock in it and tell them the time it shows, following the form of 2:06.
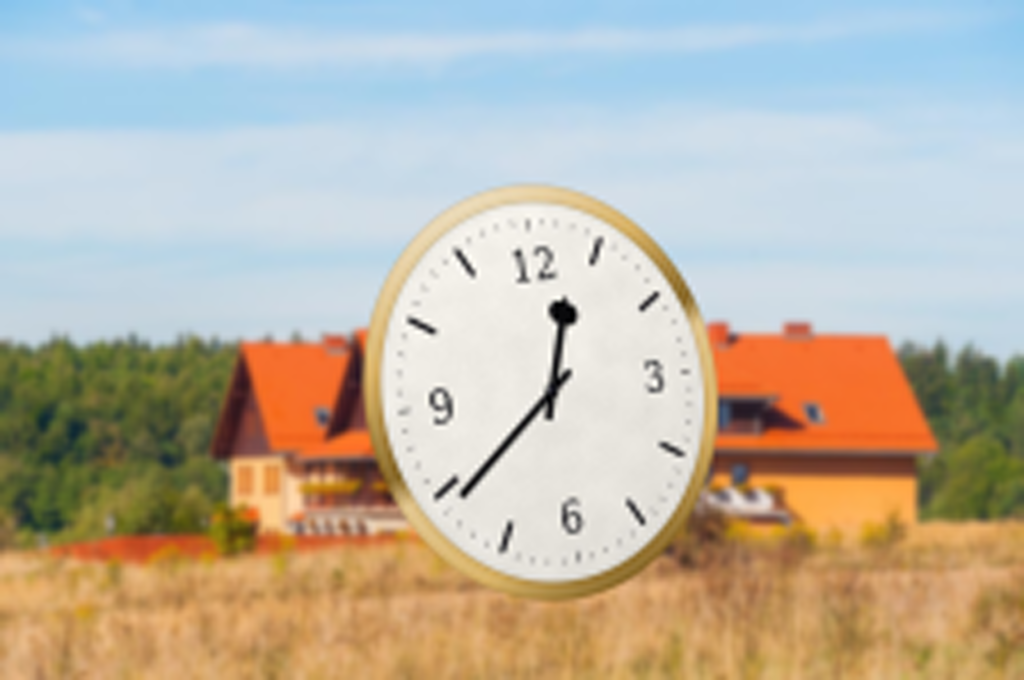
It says 12:39
